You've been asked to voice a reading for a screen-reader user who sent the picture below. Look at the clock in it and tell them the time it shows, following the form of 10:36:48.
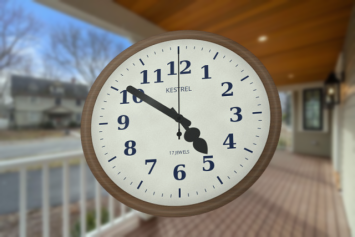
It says 4:51:00
